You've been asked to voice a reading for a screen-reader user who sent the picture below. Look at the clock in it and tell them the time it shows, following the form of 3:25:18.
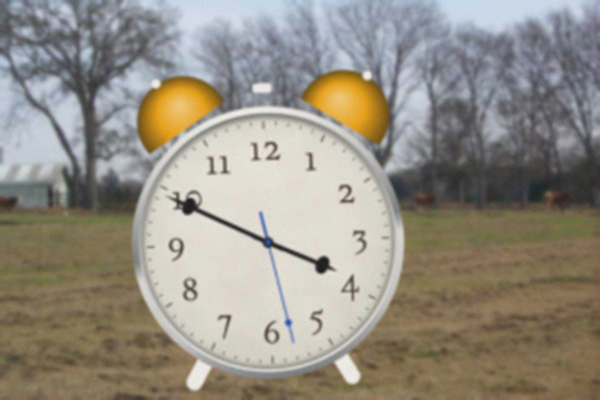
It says 3:49:28
